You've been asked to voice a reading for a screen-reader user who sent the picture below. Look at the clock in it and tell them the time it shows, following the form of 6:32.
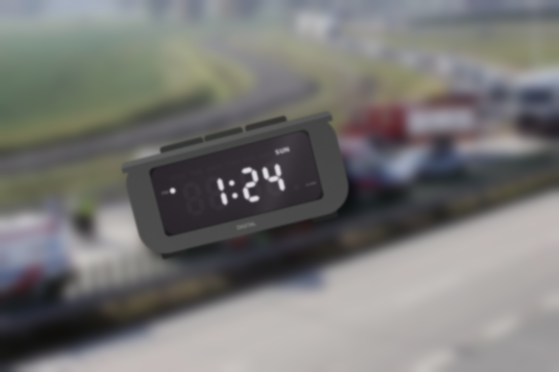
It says 1:24
